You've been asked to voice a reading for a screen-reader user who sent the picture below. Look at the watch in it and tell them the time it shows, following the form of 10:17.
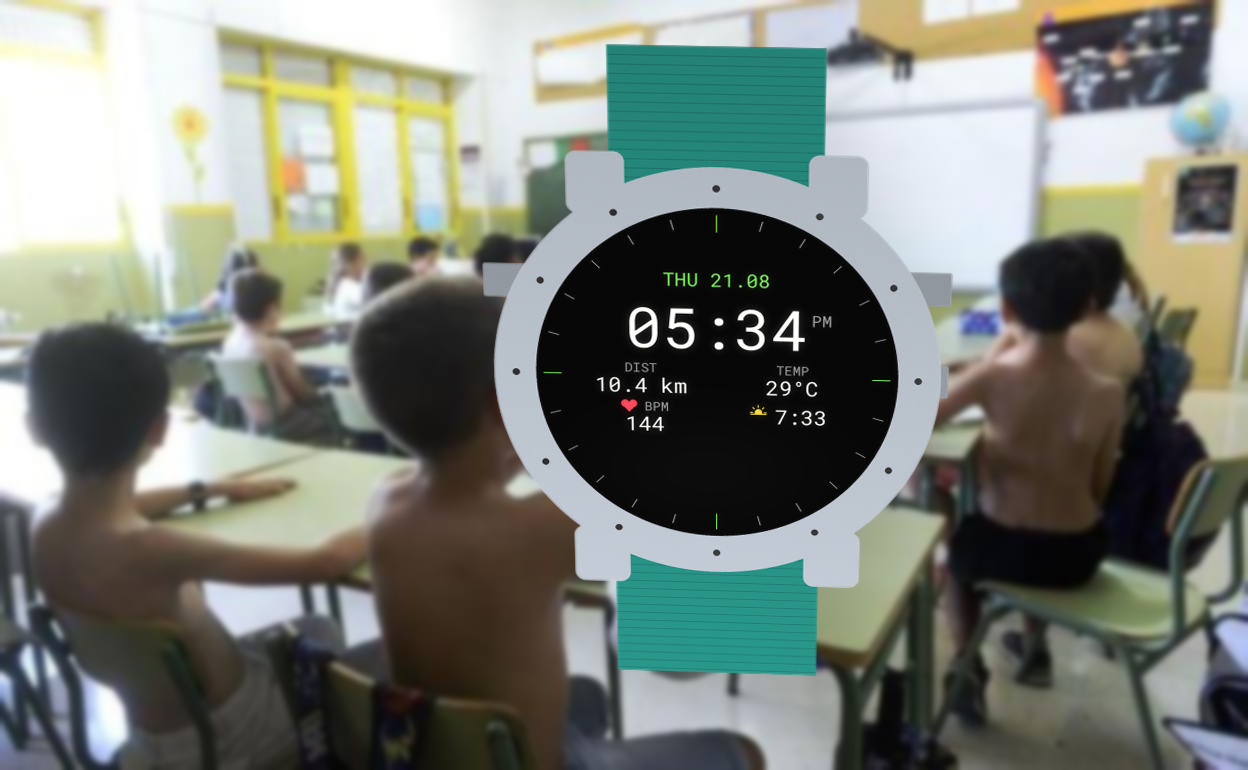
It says 5:34
